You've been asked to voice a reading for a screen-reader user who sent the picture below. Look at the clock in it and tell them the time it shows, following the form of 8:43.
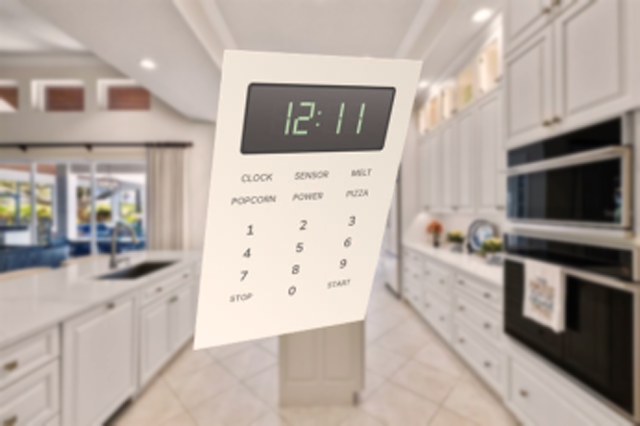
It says 12:11
